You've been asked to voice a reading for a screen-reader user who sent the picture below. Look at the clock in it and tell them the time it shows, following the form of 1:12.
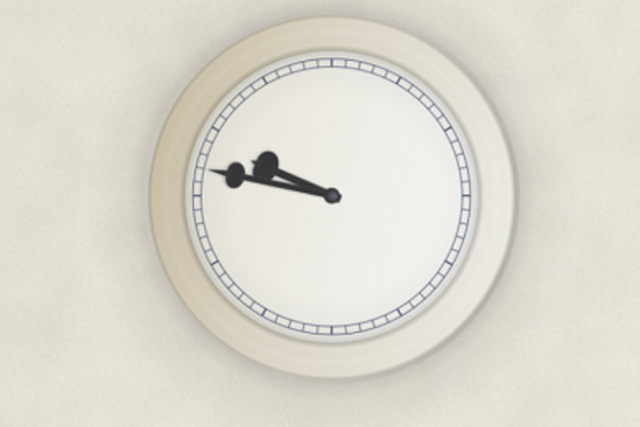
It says 9:47
